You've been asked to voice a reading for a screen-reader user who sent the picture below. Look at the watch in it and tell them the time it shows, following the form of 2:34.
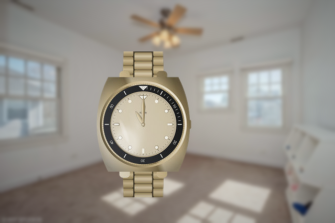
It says 11:00
